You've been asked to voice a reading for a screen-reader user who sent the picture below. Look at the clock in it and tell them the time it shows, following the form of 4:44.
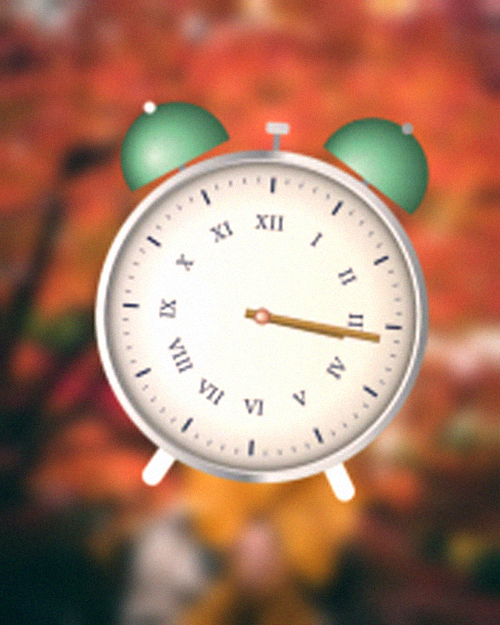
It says 3:16
